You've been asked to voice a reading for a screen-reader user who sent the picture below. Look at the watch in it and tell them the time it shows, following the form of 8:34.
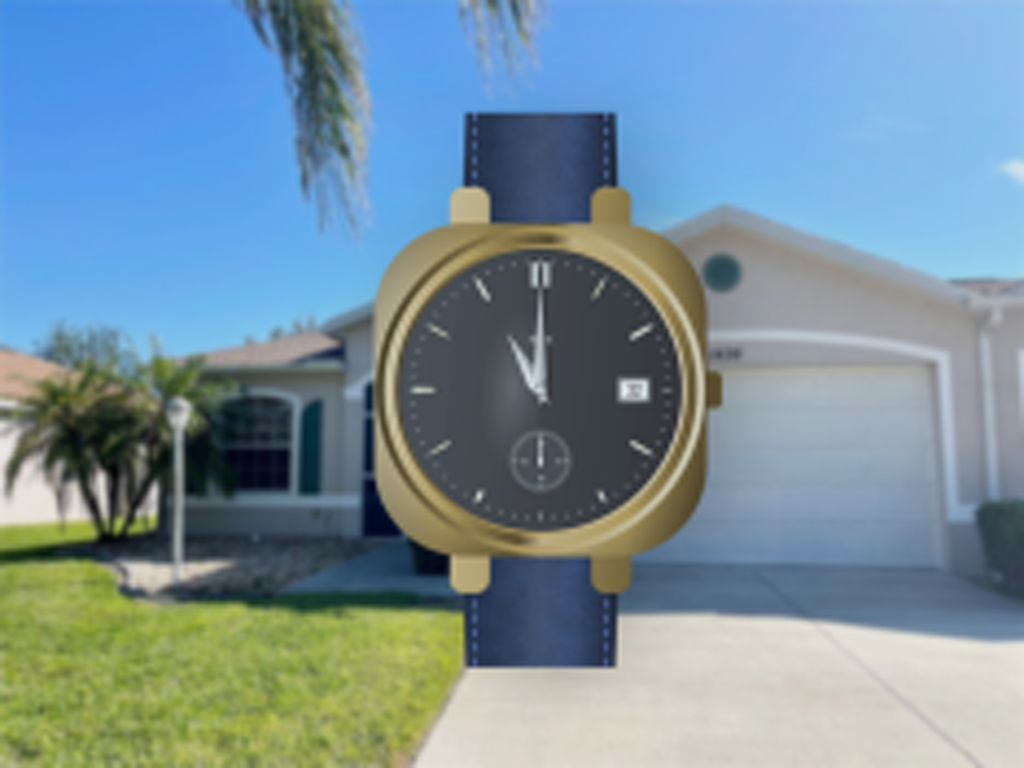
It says 11:00
